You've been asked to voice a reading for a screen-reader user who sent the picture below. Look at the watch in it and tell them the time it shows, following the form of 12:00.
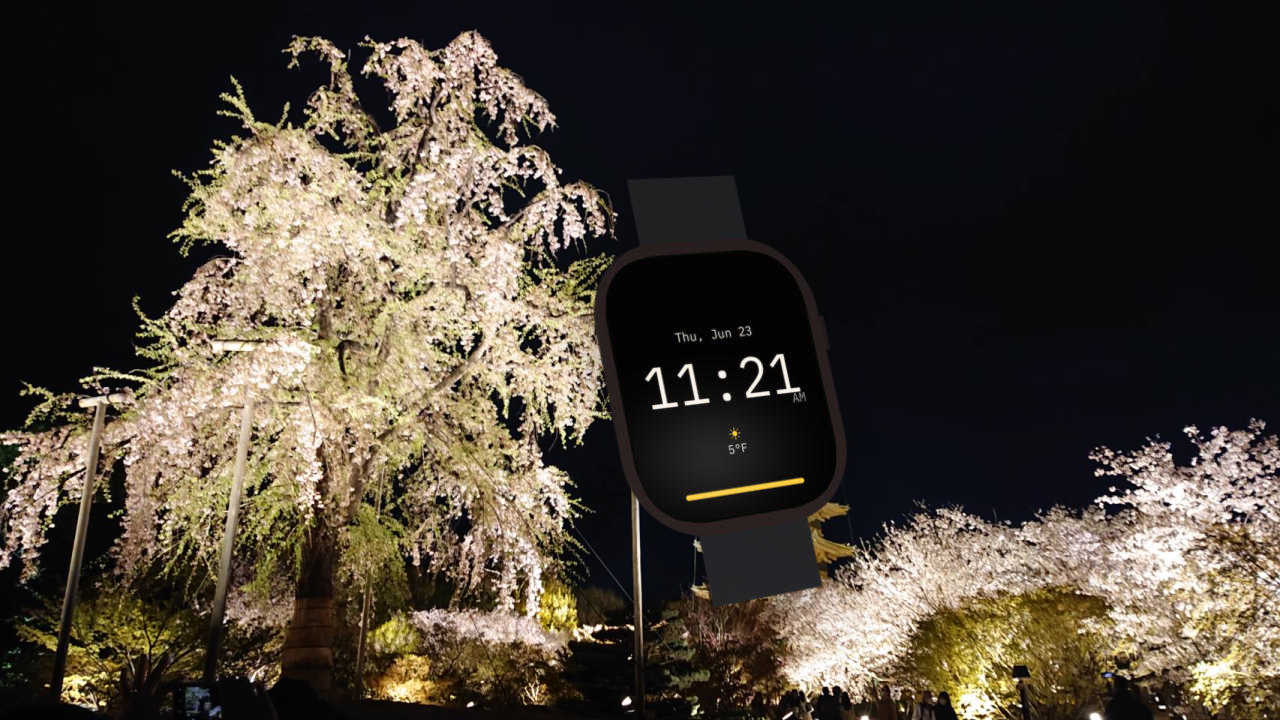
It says 11:21
